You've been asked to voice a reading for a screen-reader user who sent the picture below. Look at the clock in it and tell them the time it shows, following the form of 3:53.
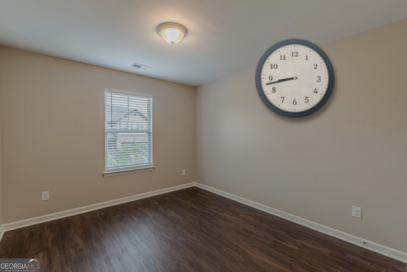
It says 8:43
